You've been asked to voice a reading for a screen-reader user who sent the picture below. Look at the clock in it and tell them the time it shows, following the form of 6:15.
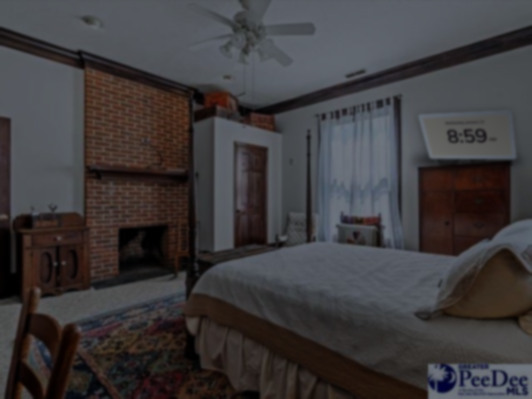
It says 8:59
